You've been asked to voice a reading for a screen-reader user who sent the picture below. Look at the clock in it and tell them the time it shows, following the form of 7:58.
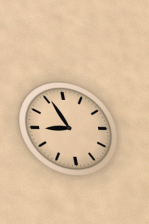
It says 8:56
